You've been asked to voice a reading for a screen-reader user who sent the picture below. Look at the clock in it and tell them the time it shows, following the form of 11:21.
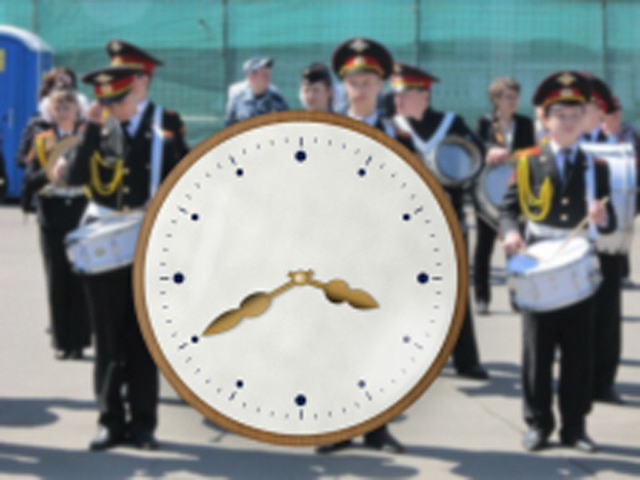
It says 3:40
